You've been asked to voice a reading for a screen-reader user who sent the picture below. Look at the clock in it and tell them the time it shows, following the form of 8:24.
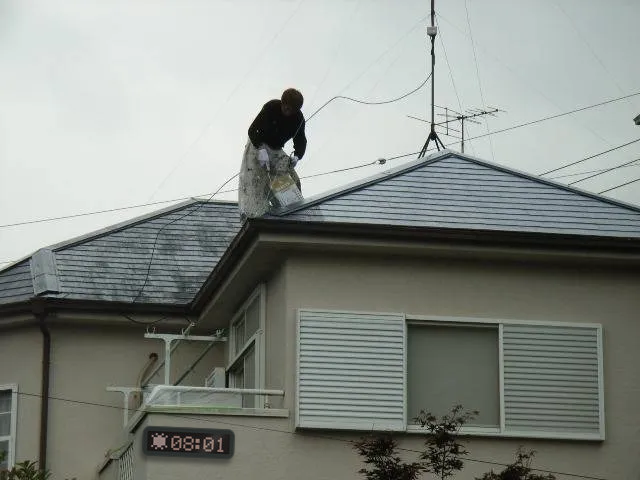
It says 8:01
